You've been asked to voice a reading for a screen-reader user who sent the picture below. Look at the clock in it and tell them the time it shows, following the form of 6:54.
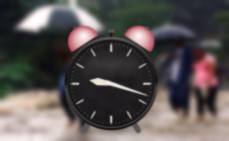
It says 9:18
